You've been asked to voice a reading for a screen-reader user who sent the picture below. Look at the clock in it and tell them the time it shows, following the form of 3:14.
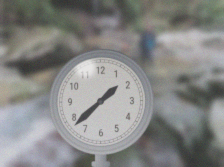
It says 1:38
